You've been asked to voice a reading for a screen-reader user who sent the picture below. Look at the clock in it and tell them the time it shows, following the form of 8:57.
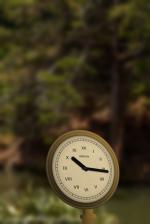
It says 10:16
